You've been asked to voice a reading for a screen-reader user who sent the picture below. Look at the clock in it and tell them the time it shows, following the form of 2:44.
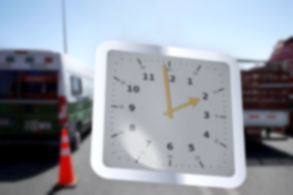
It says 1:59
